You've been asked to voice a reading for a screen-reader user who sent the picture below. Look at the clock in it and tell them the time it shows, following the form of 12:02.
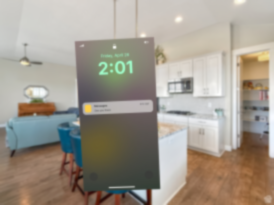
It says 2:01
